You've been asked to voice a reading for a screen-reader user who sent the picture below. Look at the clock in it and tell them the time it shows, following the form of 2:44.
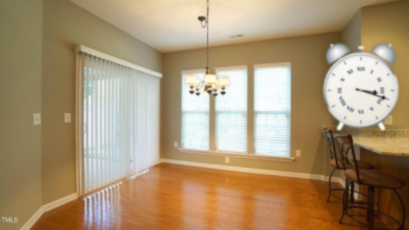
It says 3:18
